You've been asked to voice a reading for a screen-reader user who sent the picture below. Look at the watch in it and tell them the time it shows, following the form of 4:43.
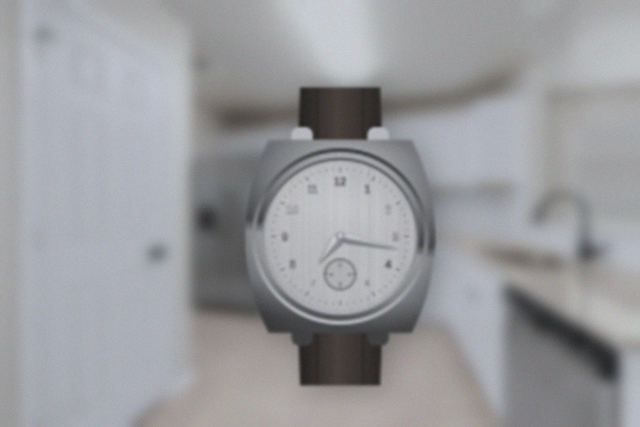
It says 7:17
